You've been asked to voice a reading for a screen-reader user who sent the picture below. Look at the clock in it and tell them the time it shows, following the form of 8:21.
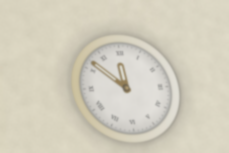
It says 11:52
